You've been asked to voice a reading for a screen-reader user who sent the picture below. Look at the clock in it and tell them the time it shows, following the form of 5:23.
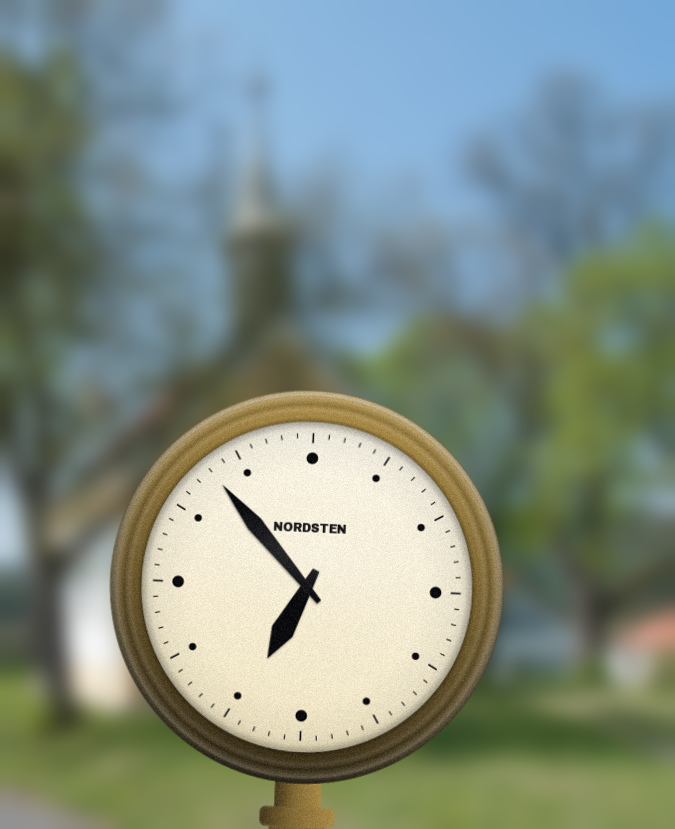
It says 6:53
